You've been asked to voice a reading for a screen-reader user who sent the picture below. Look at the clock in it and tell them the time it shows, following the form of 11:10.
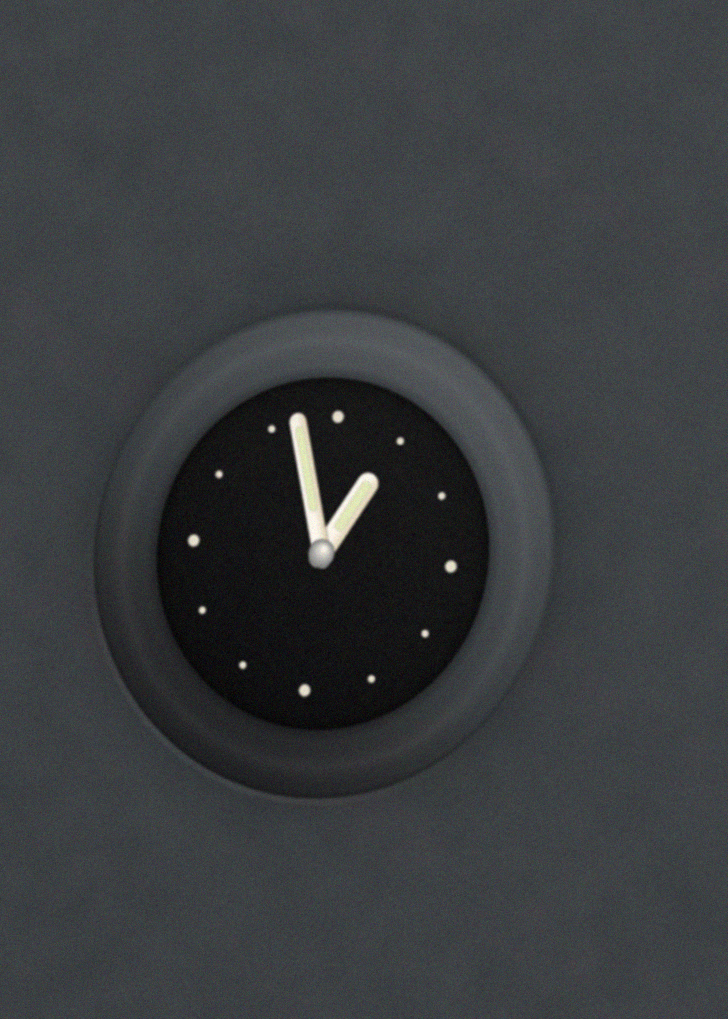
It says 12:57
